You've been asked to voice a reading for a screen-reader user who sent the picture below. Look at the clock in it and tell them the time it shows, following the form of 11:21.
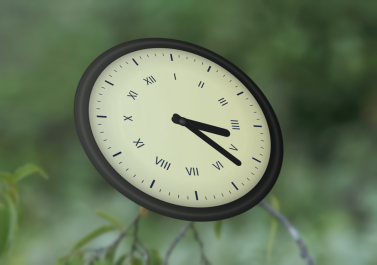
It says 4:27
